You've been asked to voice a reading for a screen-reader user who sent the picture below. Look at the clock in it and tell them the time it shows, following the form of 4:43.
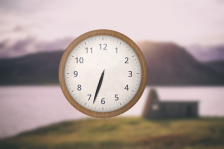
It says 6:33
